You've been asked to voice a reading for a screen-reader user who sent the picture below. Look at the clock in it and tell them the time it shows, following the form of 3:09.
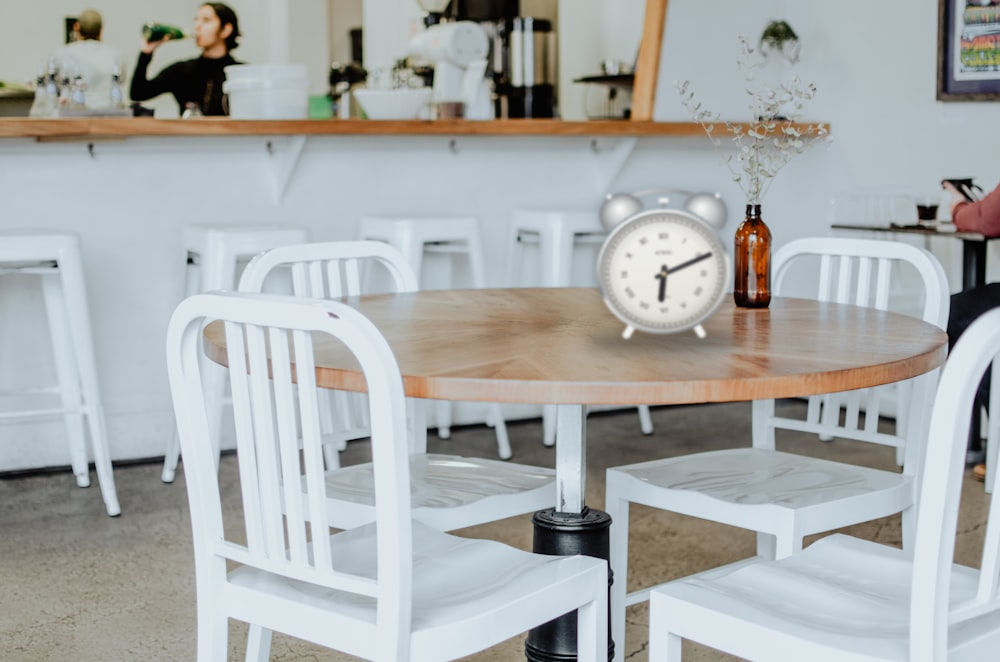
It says 6:11
